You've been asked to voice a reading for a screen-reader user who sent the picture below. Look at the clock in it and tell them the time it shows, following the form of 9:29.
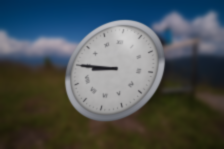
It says 8:45
